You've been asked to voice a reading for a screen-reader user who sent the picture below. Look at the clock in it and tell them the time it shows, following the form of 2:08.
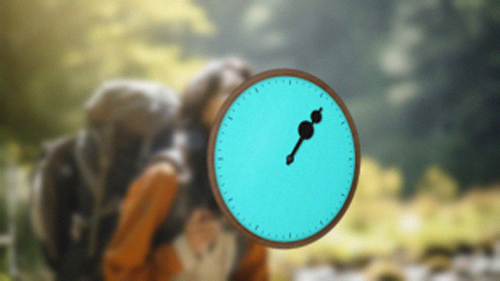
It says 1:06
